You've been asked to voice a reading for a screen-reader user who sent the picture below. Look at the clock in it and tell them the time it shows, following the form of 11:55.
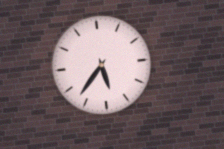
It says 5:37
